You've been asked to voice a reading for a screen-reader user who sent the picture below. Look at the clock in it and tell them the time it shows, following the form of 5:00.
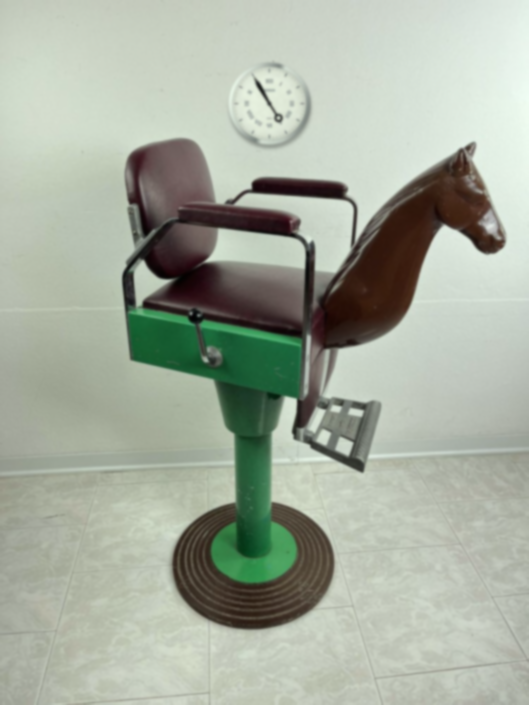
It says 4:55
